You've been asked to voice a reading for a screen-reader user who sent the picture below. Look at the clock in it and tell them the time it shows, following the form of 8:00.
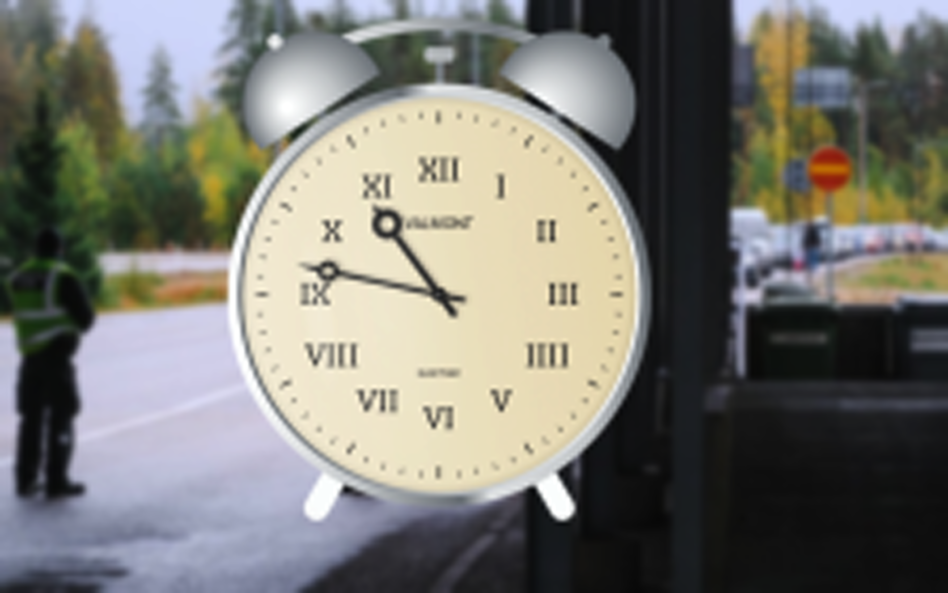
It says 10:47
